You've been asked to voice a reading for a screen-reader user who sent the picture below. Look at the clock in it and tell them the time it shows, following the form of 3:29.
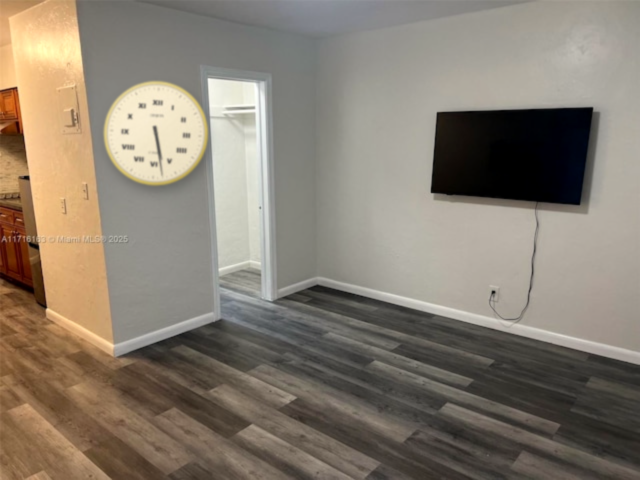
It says 5:28
